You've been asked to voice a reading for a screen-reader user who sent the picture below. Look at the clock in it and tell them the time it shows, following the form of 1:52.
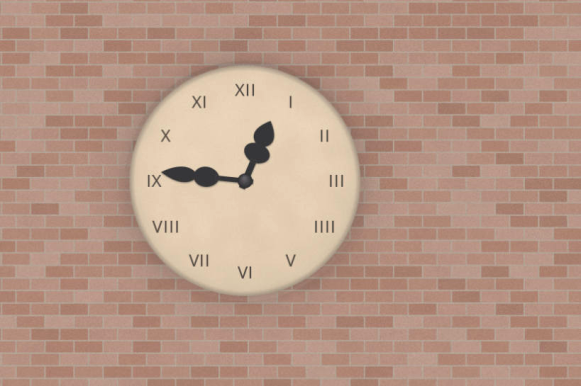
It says 12:46
